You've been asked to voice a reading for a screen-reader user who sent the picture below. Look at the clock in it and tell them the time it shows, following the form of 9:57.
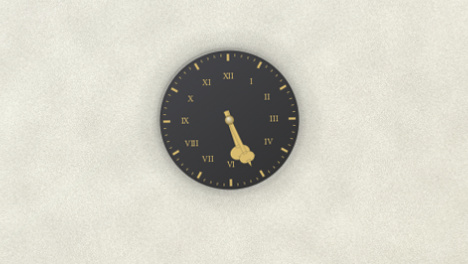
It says 5:26
